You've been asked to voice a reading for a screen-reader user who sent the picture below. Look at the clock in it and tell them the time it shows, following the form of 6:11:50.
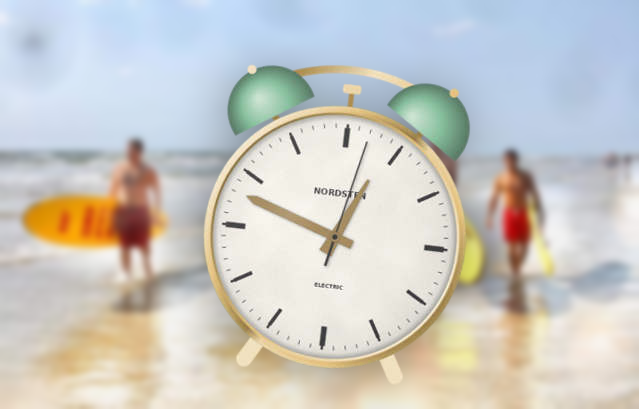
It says 12:48:02
